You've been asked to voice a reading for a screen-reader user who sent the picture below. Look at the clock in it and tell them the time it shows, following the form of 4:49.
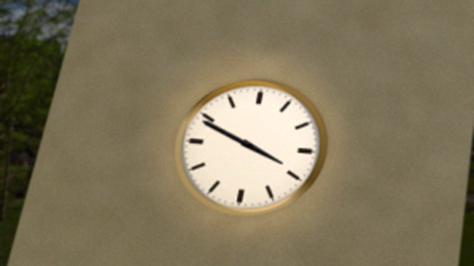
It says 3:49
